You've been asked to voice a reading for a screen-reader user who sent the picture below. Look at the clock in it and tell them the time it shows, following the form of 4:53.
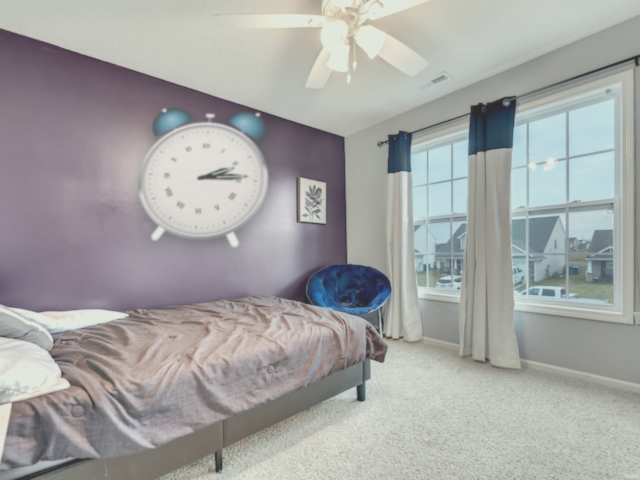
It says 2:14
